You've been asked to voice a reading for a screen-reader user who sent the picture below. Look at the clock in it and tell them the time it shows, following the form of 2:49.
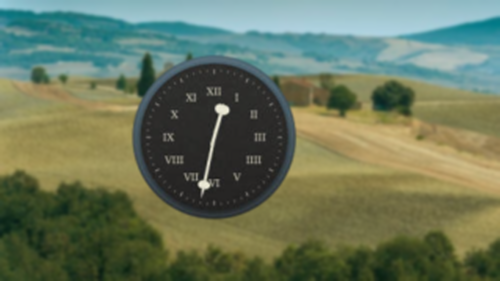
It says 12:32
